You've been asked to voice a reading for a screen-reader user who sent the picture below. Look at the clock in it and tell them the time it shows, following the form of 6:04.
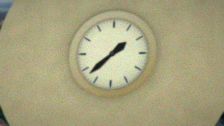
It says 1:38
